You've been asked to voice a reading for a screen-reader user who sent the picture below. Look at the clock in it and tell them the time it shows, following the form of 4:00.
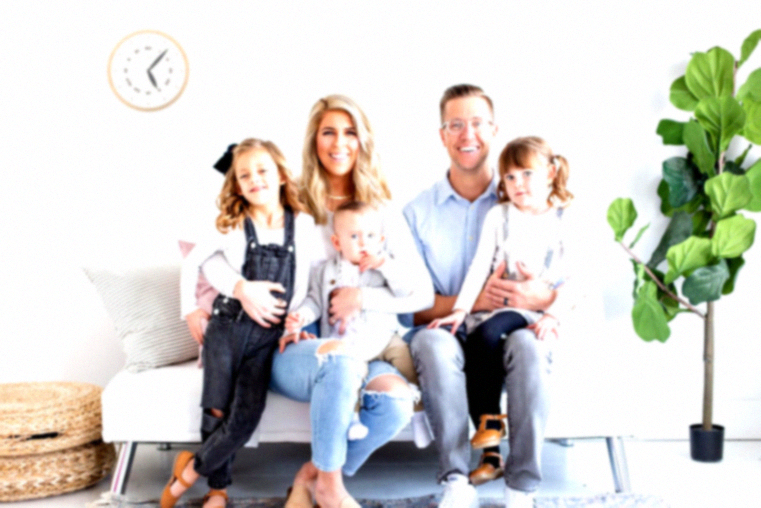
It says 5:07
